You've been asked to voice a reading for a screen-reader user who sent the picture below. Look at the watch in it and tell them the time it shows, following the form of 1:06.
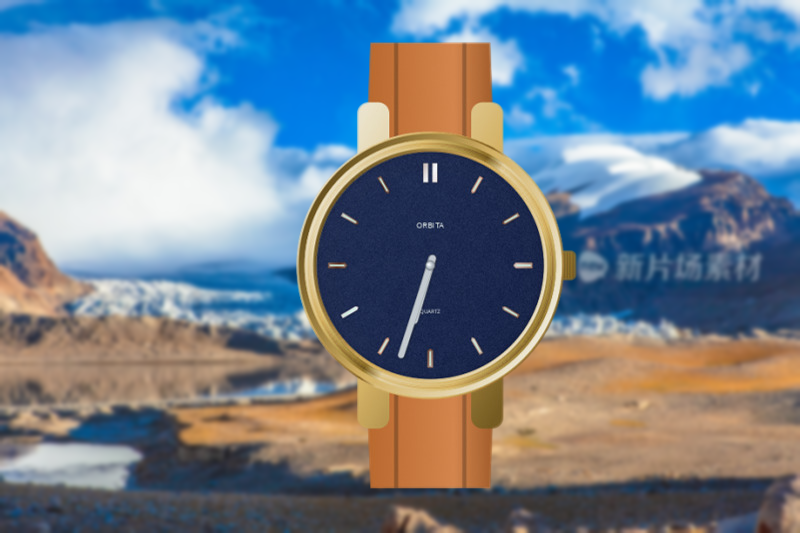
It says 6:33
